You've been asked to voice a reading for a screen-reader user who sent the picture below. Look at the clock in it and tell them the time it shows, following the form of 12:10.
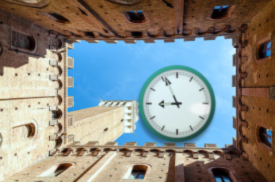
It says 8:56
